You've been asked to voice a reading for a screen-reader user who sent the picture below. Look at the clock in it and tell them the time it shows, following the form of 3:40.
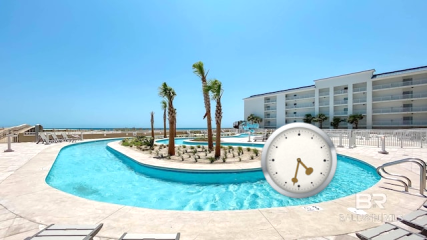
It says 4:32
